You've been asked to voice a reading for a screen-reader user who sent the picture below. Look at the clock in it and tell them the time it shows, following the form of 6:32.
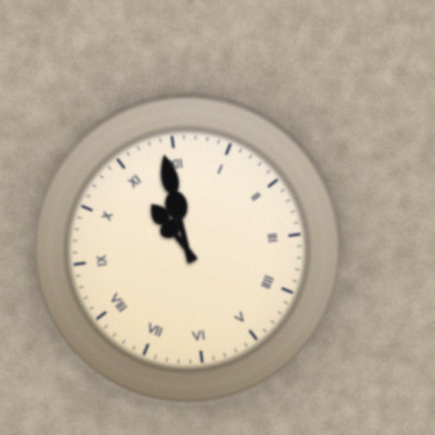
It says 10:59
